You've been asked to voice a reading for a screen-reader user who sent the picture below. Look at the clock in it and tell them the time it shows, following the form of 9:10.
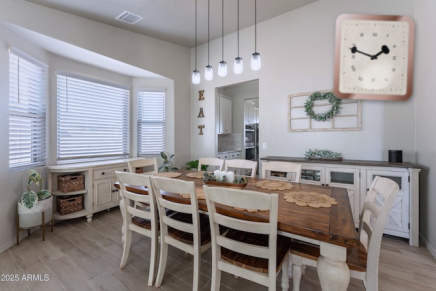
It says 1:48
